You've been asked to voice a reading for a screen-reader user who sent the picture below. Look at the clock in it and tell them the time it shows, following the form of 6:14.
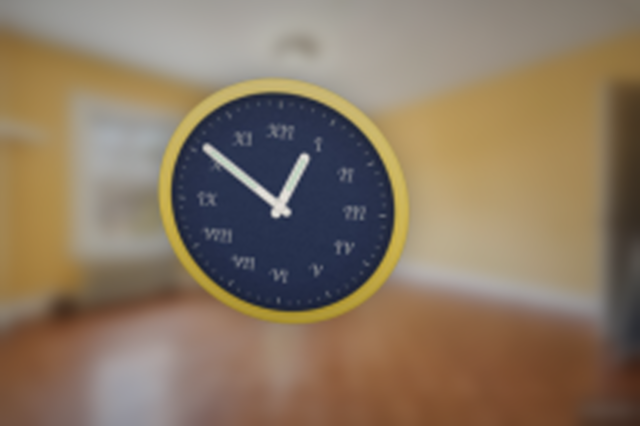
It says 12:51
